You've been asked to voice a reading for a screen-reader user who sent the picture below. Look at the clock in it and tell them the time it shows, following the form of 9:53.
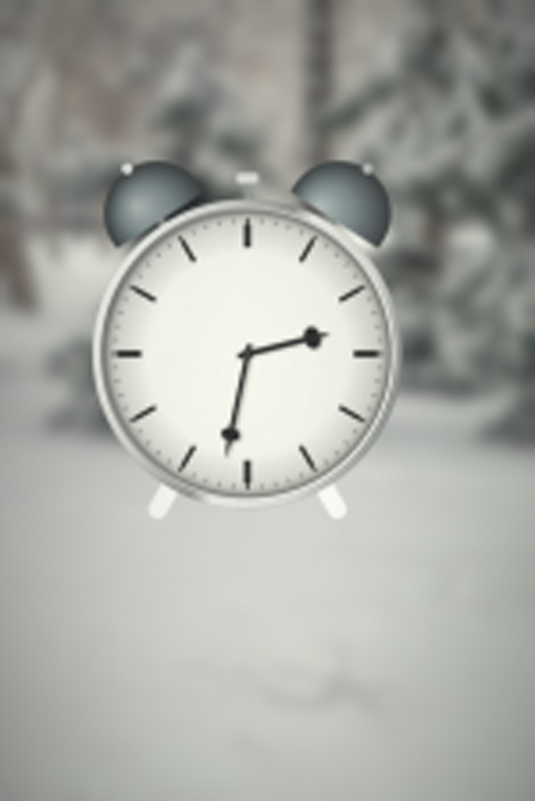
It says 2:32
